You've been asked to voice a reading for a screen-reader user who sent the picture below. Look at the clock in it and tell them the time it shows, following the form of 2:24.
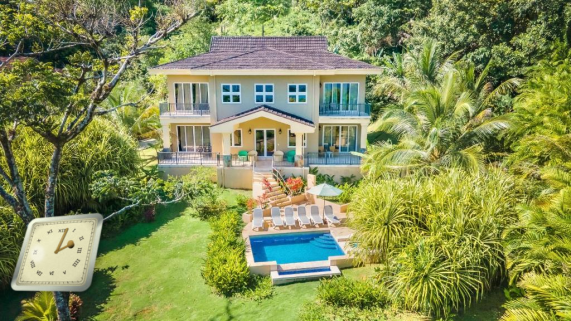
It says 2:02
